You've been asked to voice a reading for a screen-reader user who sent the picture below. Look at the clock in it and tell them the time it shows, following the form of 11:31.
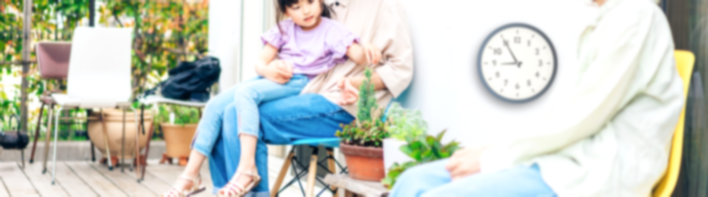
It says 8:55
